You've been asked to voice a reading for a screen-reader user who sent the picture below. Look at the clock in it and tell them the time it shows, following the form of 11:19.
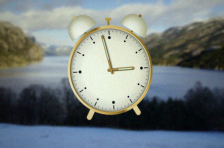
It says 2:58
